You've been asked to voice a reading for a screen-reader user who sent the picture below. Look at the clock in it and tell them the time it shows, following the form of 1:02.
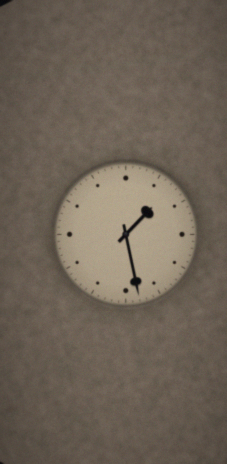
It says 1:28
